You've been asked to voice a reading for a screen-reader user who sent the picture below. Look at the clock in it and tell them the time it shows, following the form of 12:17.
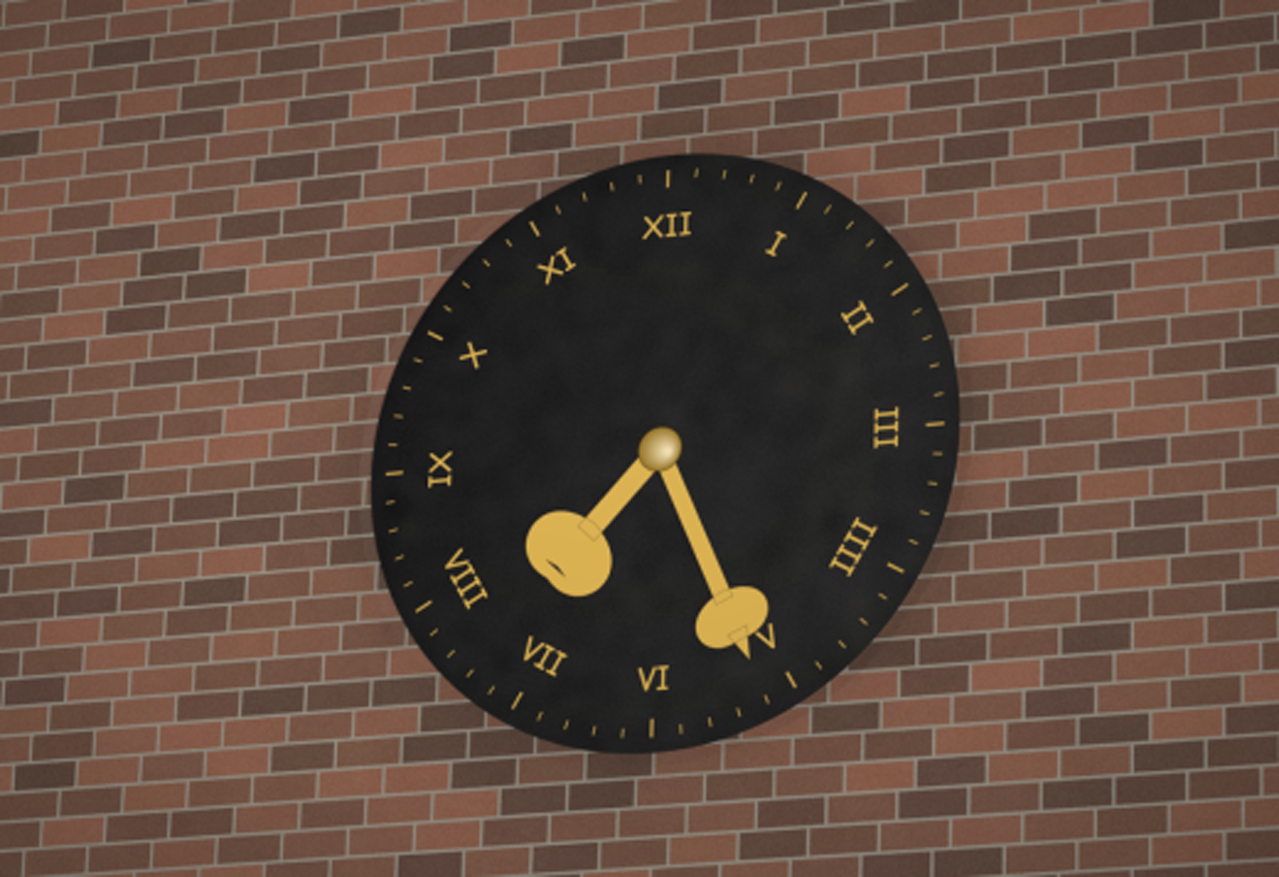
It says 7:26
